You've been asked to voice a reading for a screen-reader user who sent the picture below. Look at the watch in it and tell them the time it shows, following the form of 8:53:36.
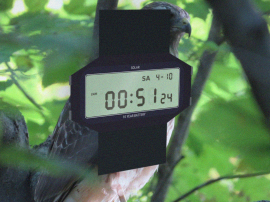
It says 0:51:24
